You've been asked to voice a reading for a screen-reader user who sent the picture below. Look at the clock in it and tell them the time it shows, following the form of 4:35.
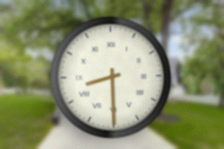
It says 8:30
